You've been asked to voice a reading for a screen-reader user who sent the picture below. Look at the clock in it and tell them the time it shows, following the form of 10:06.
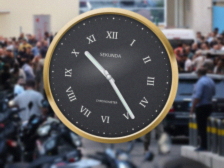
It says 10:24
